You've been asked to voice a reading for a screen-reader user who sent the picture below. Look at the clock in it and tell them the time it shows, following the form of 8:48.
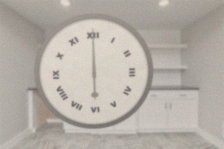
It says 6:00
